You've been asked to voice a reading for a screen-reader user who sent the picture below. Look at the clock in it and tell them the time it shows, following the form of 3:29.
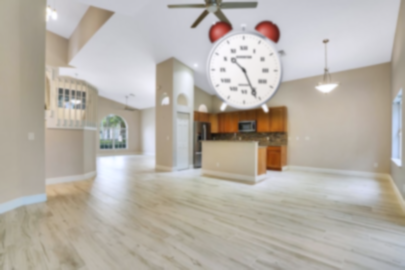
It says 10:26
